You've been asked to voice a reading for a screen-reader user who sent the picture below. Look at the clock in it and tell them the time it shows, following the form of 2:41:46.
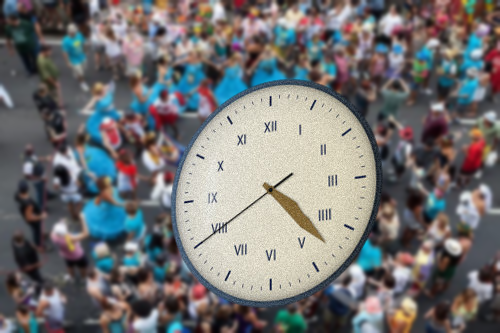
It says 4:22:40
